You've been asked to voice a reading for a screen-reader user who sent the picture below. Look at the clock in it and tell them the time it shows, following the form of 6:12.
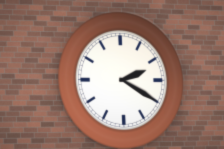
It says 2:20
